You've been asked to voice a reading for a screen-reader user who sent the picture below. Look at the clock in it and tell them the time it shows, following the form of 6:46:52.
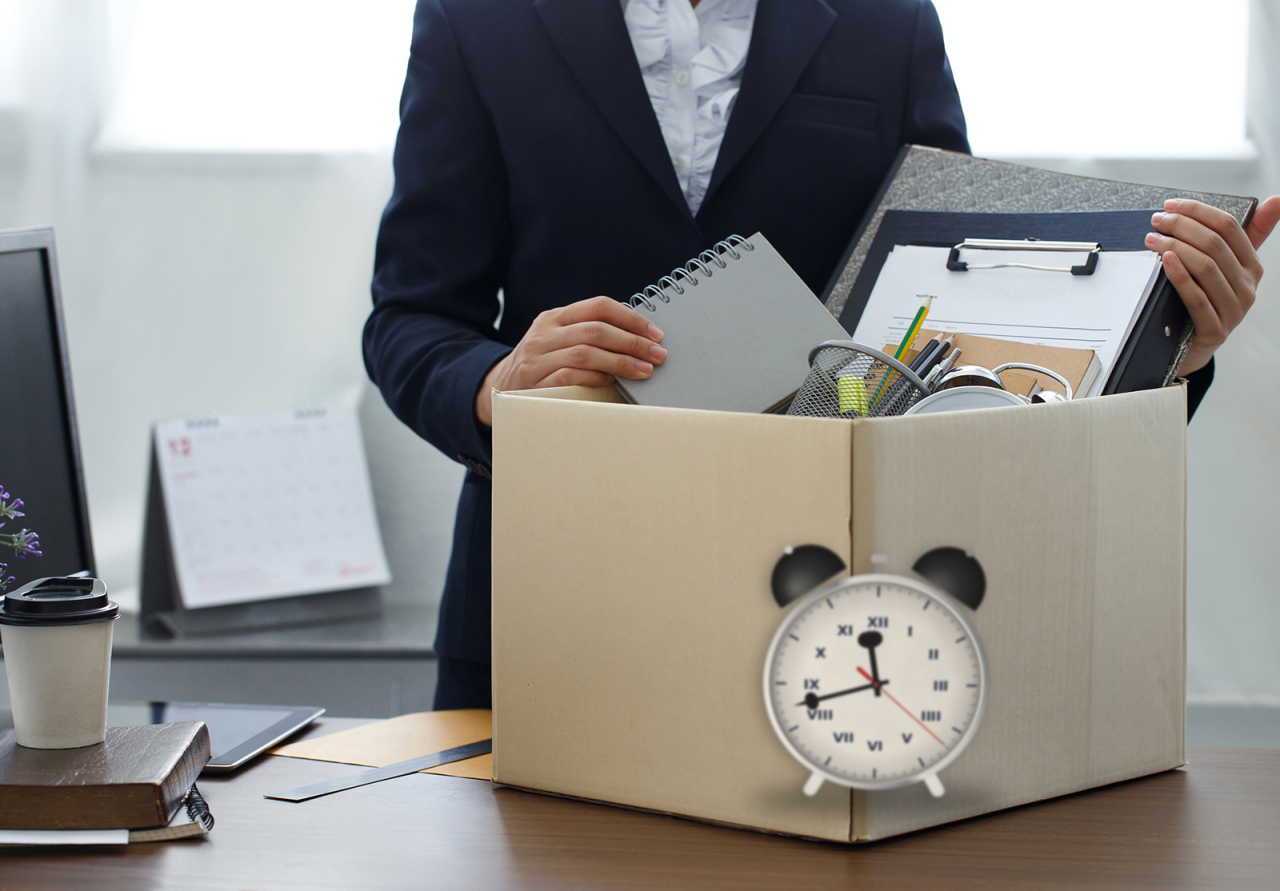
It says 11:42:22
